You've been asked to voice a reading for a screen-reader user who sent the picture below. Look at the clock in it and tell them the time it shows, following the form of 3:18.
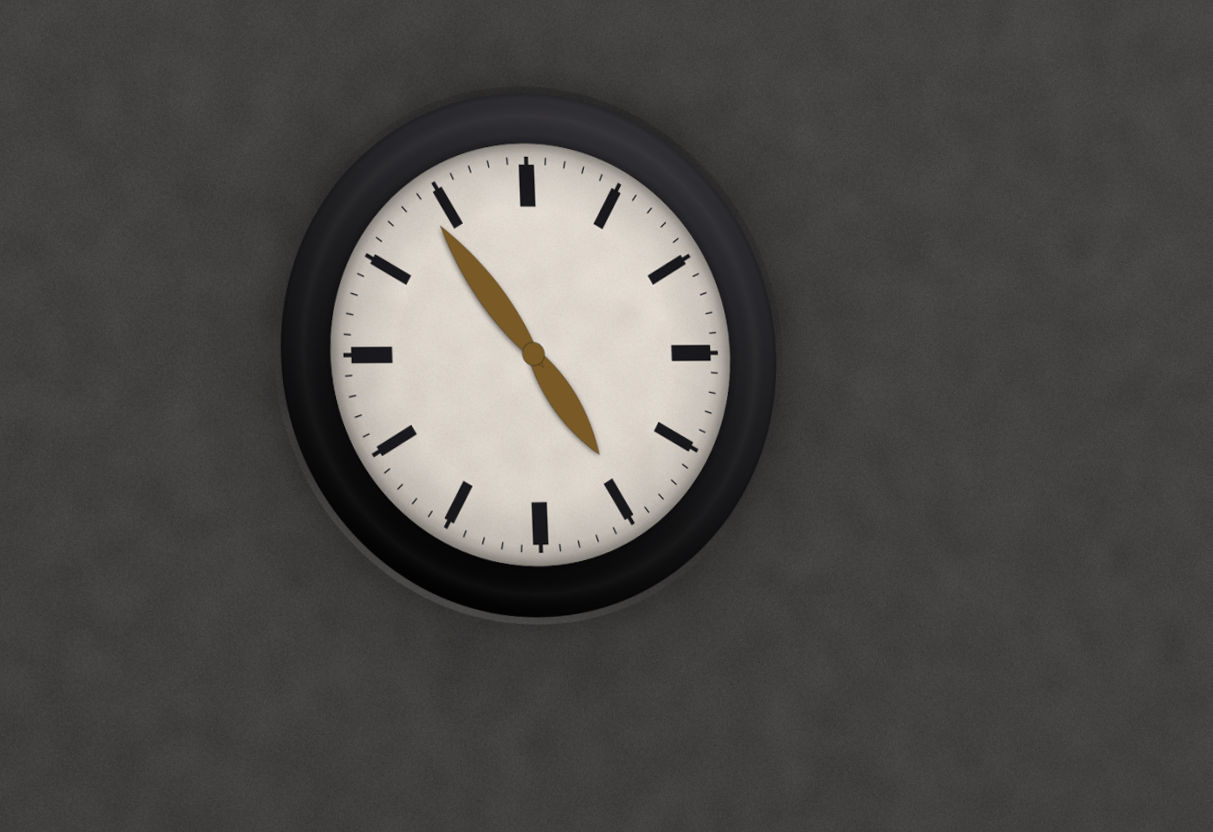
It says 4:54
